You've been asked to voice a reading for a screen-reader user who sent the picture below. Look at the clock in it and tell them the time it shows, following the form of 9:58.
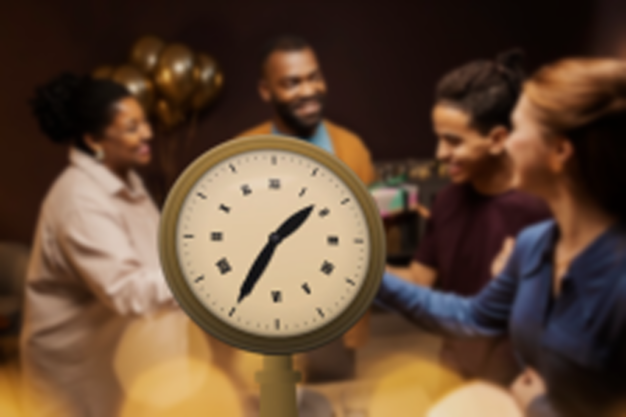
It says 1:35
